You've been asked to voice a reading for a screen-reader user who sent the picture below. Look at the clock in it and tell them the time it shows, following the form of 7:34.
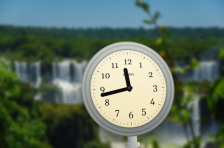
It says 11:43
